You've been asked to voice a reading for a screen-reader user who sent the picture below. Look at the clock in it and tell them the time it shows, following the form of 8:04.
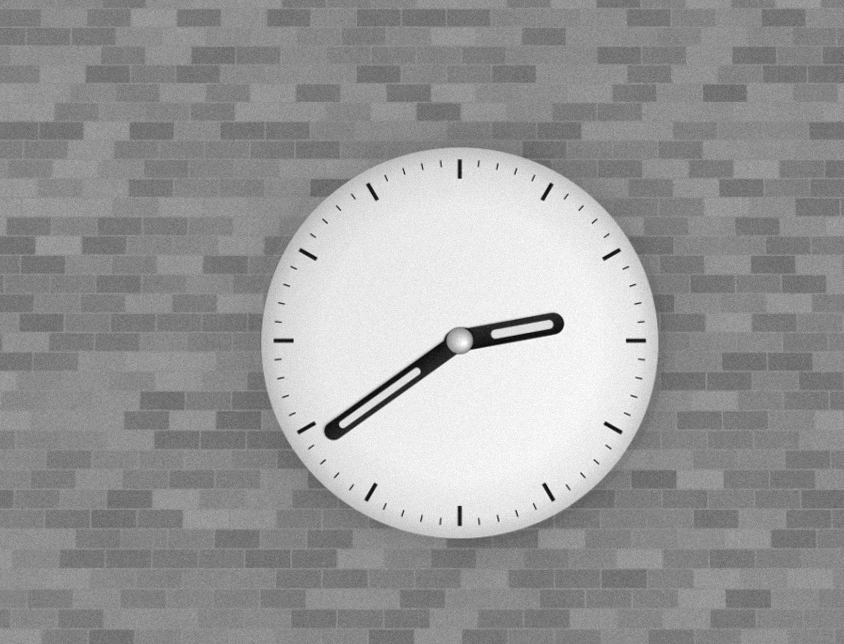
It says 2:39
